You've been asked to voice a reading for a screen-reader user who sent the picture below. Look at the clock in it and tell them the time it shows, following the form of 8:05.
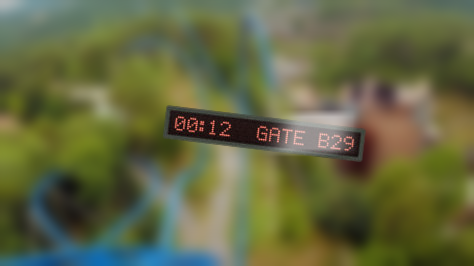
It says 0:12
